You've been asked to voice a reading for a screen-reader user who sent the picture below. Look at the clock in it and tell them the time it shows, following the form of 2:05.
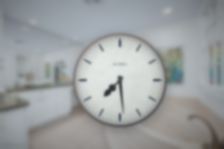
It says 7:29
